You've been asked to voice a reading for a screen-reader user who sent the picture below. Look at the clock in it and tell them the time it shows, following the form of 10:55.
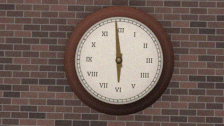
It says 5:59
